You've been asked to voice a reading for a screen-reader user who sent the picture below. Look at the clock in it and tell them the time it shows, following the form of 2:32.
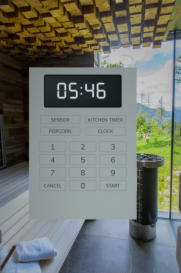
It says 5:46
